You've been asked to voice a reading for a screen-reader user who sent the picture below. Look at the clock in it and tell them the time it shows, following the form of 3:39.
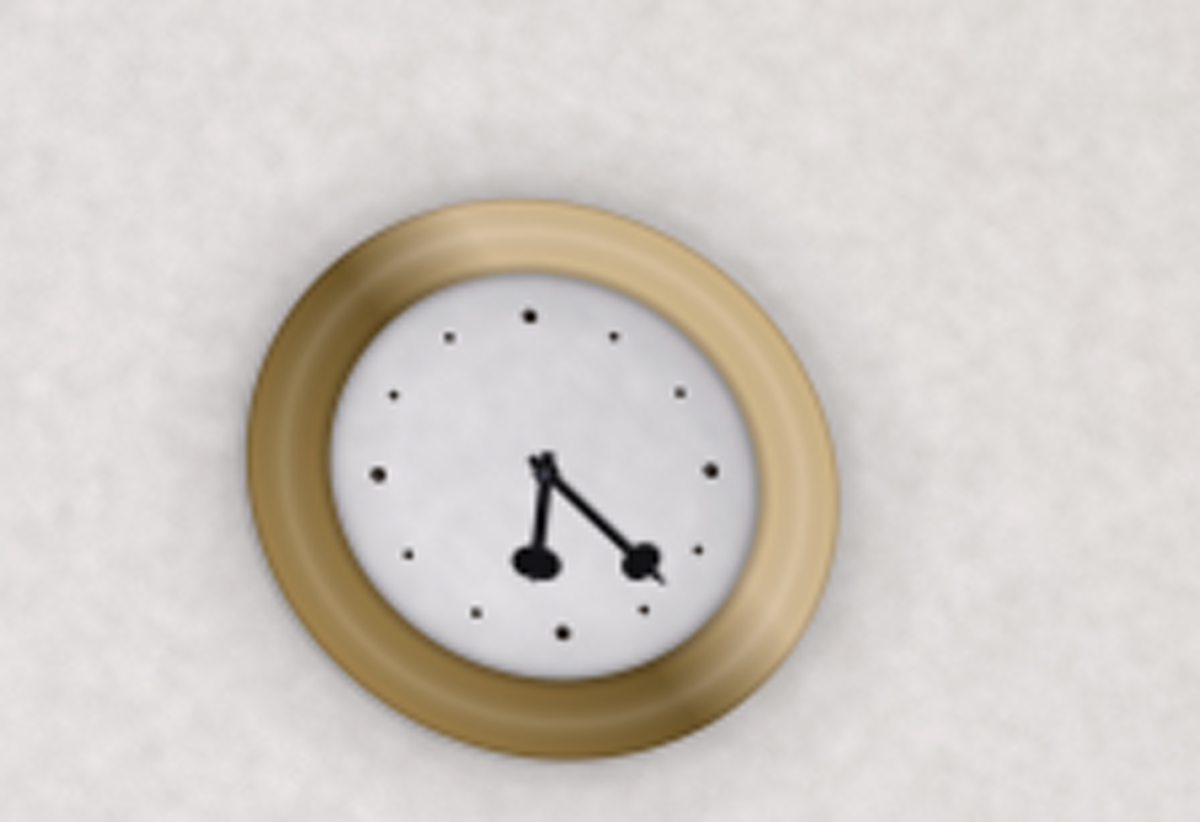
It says 6:23
